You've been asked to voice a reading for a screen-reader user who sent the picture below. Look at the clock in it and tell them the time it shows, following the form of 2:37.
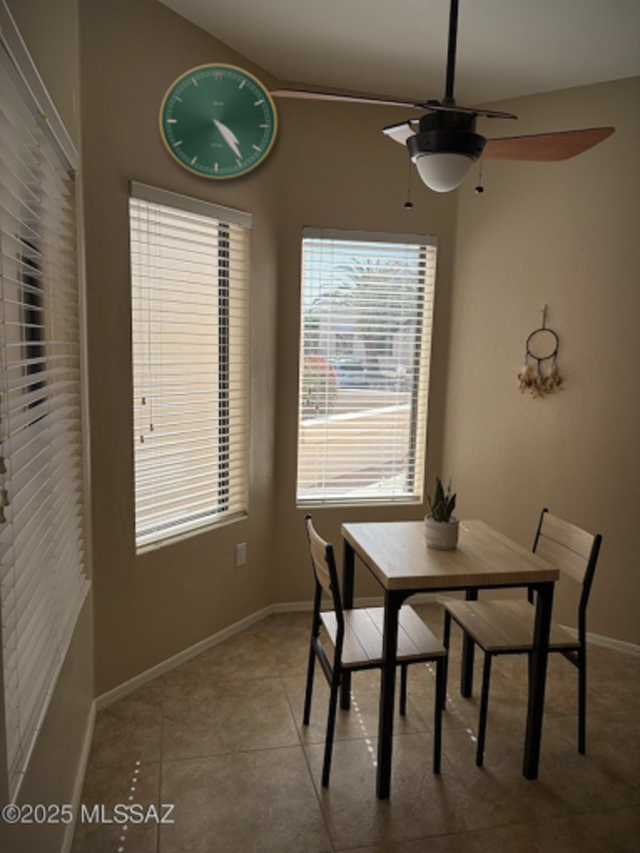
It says 4:24
